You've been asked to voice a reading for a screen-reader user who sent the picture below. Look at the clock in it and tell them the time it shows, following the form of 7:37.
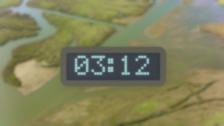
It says 3:12
